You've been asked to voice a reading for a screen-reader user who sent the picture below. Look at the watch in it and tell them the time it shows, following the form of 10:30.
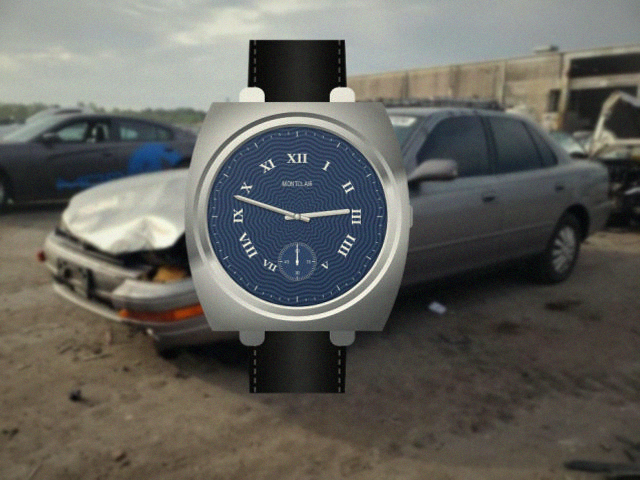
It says 2:48
